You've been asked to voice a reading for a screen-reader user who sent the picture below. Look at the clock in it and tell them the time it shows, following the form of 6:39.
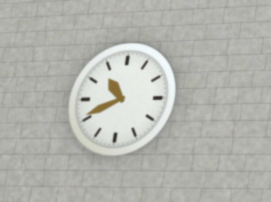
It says 10:41
